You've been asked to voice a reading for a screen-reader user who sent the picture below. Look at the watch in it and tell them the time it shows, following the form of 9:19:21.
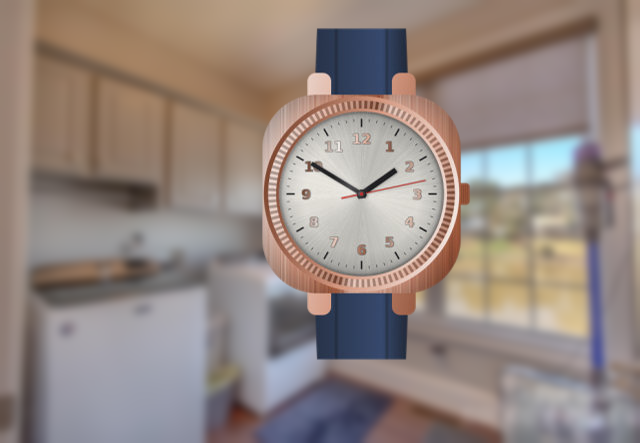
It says 1:50:13
